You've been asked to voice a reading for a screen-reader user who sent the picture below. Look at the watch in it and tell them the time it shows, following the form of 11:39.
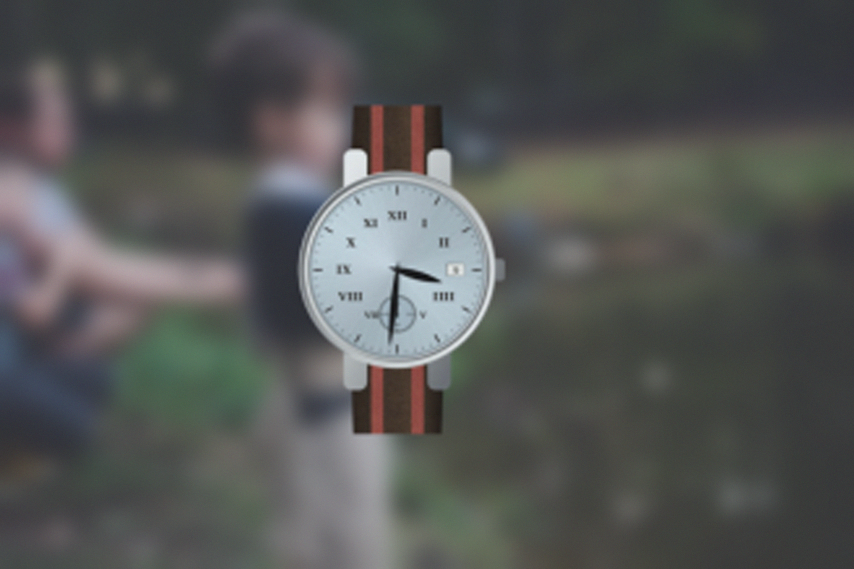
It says 3:31
